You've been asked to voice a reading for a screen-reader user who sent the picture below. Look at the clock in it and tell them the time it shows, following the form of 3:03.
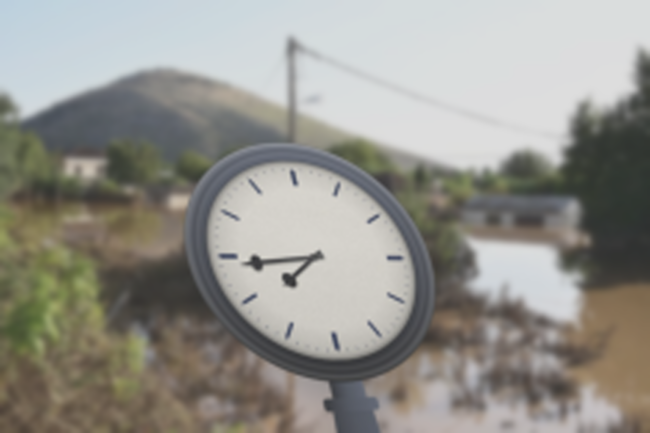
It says 7:44
